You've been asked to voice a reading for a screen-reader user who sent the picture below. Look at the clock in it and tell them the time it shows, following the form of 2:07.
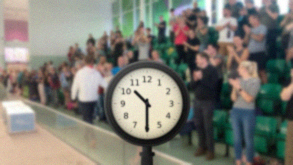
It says 10:30
